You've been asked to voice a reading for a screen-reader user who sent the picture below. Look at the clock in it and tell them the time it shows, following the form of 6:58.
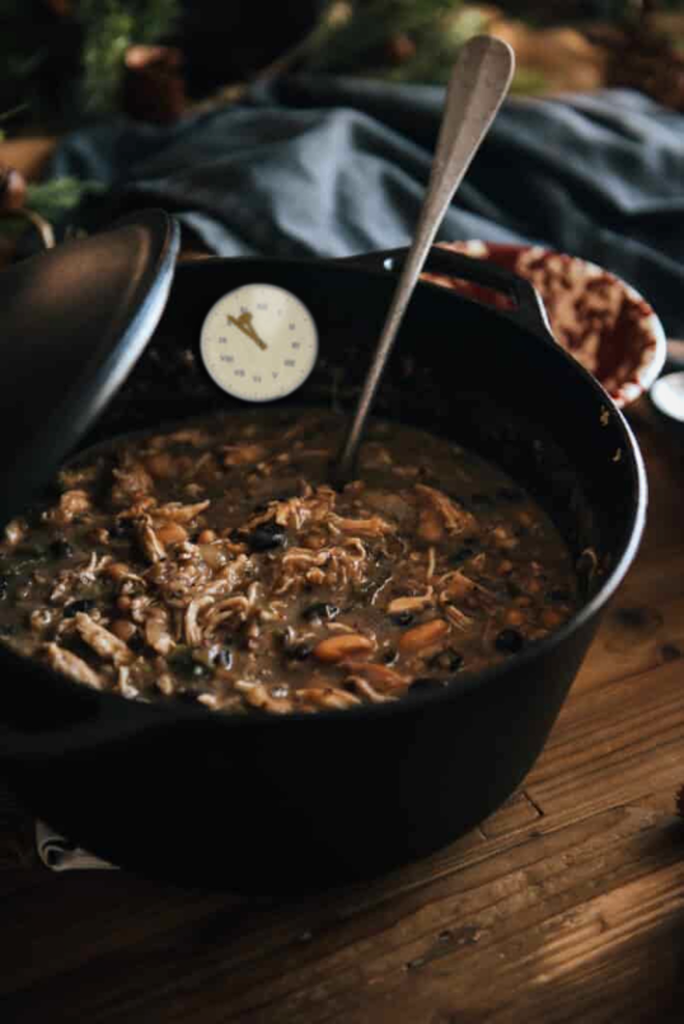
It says 10:51
